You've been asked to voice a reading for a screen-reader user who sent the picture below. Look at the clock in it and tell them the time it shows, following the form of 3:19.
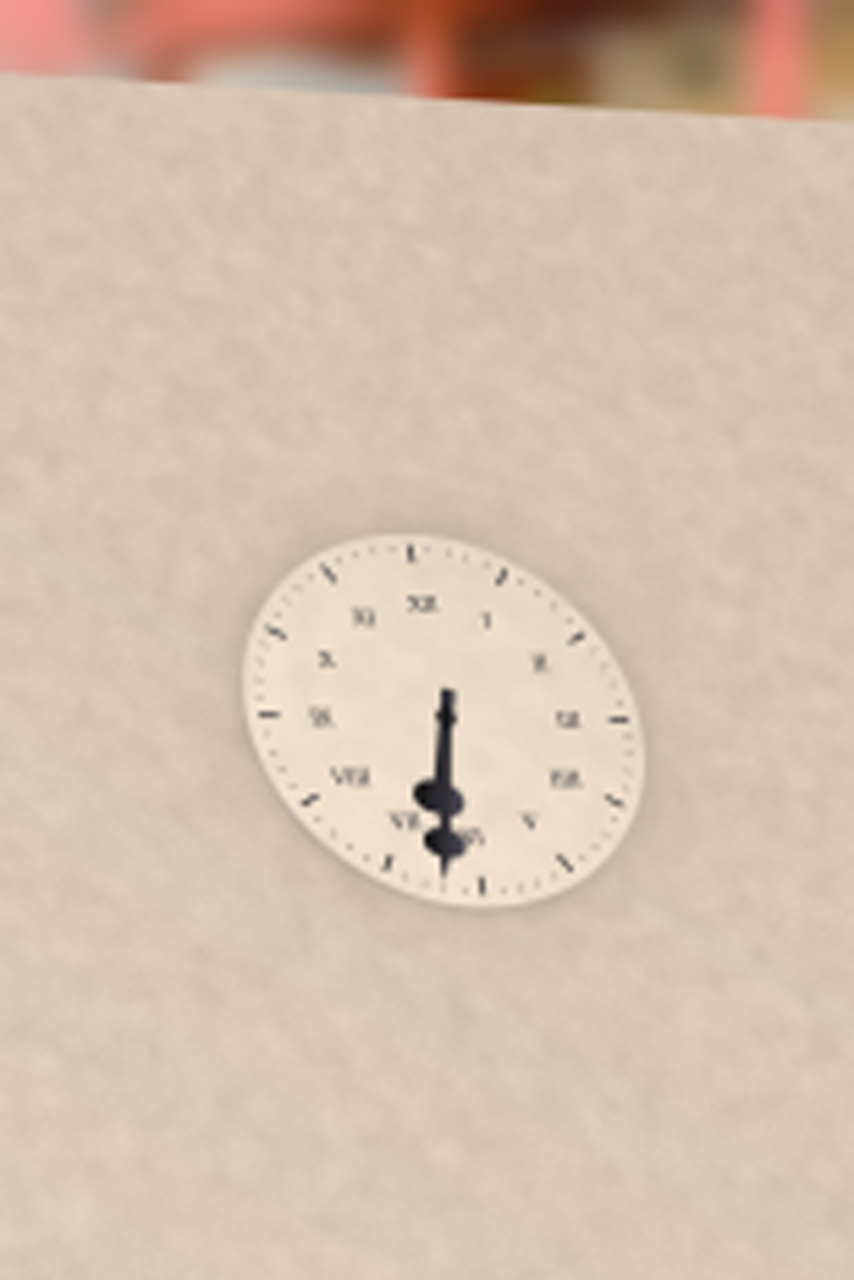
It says 6:32
